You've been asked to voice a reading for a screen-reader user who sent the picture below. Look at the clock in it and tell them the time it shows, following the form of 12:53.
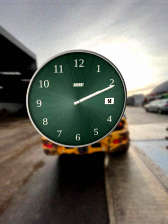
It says 2:11
